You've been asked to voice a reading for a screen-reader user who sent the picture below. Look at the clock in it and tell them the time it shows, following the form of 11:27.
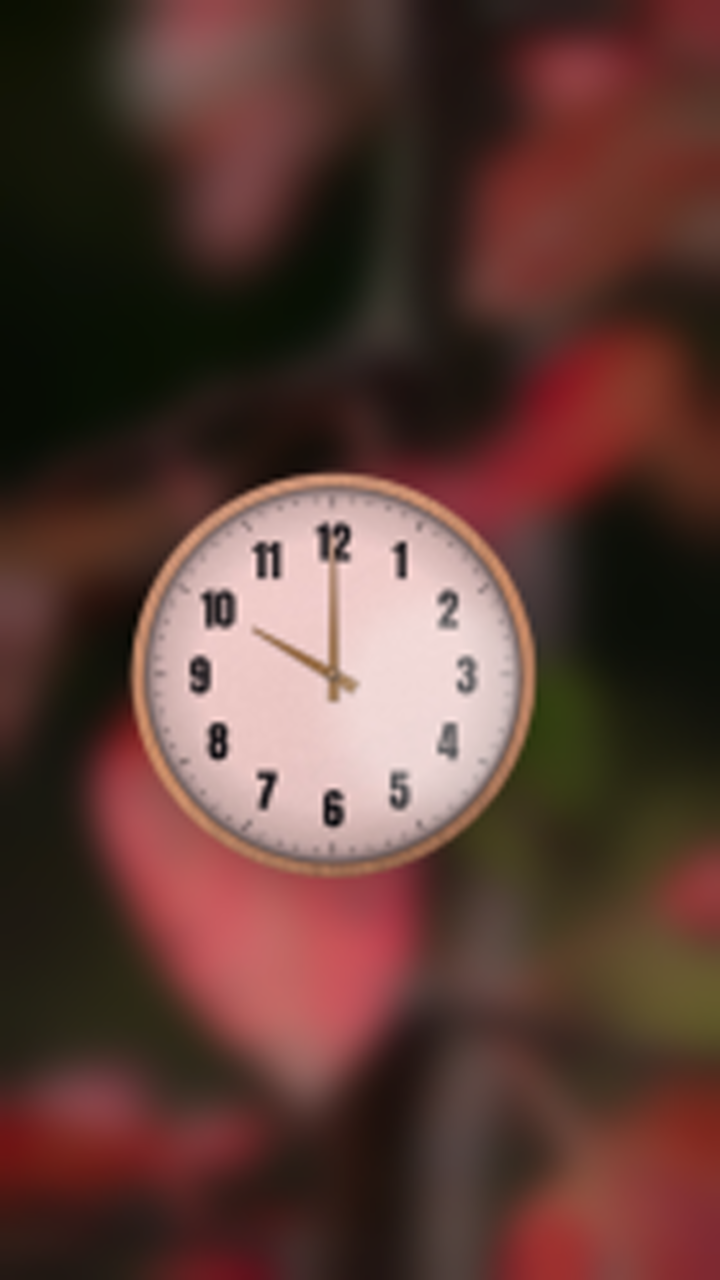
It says 10:00
